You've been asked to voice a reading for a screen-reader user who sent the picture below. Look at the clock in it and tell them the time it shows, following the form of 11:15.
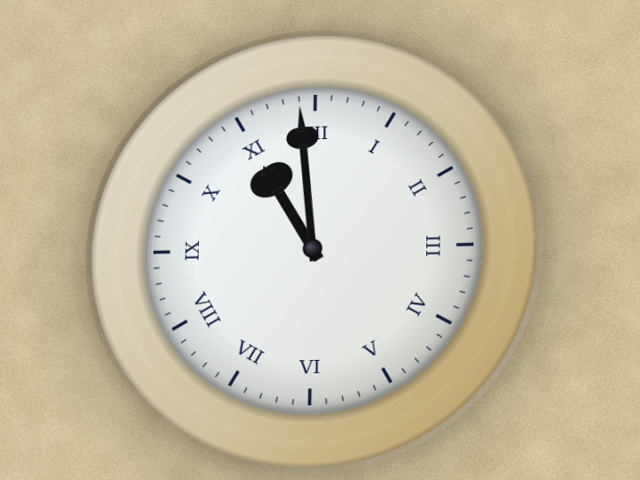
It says 10:59
